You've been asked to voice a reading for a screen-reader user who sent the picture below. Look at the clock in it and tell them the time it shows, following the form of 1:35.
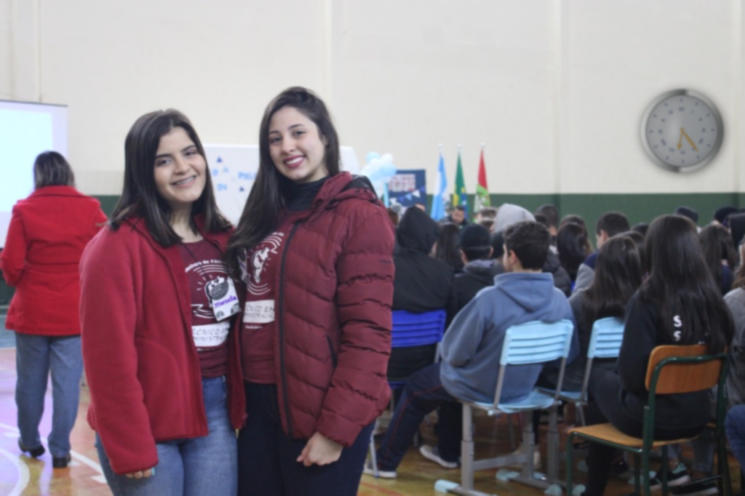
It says 6:24
